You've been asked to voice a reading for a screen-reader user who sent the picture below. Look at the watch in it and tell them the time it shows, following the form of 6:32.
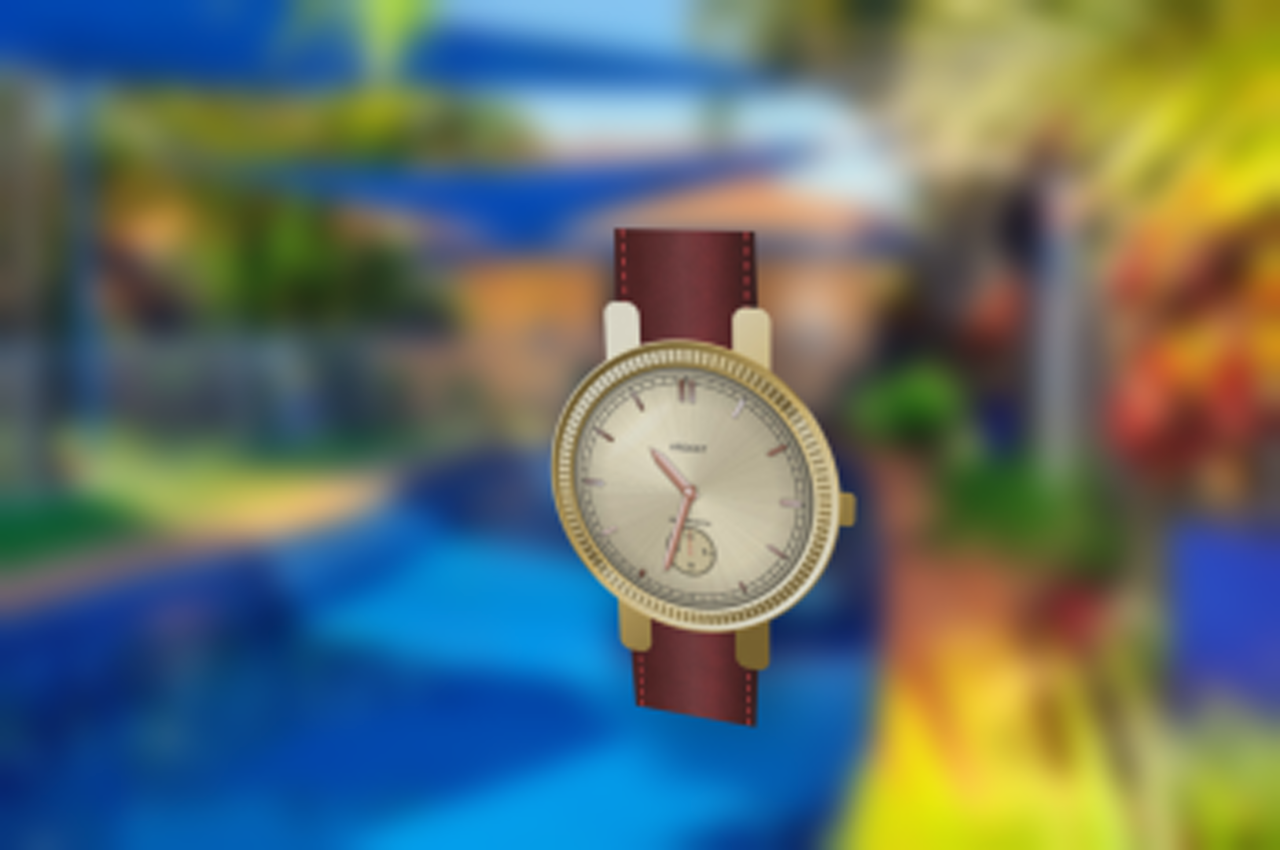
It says 10:33
